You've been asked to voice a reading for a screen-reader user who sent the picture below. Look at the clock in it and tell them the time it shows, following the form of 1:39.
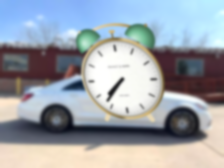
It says 7:37
